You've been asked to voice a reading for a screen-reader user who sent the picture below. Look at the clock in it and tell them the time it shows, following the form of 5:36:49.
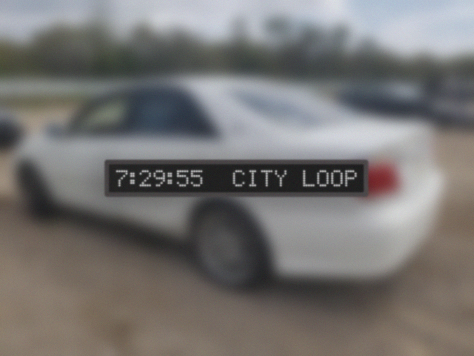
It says 7:29:55
